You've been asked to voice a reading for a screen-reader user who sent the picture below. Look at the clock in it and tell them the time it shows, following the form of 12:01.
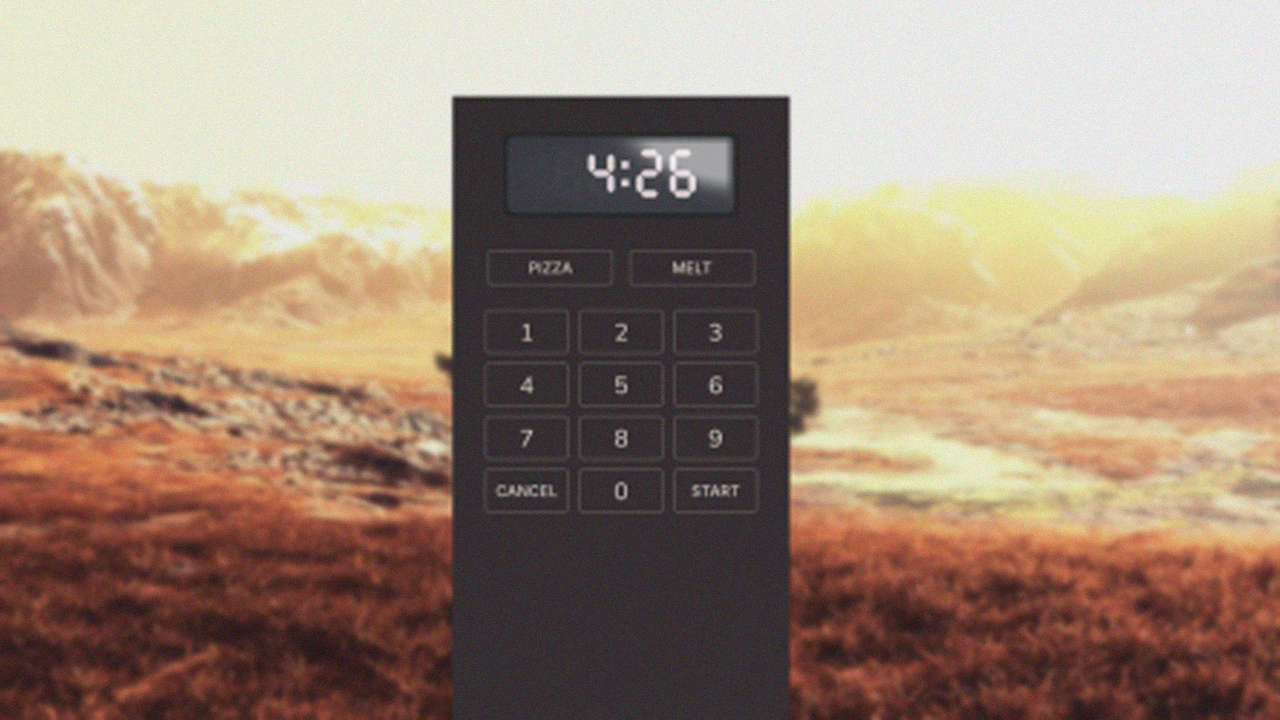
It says 4:26
